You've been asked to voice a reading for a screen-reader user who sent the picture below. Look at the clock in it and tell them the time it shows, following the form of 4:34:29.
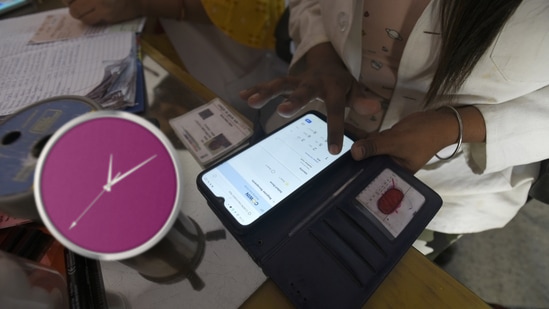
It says 12:09:37
